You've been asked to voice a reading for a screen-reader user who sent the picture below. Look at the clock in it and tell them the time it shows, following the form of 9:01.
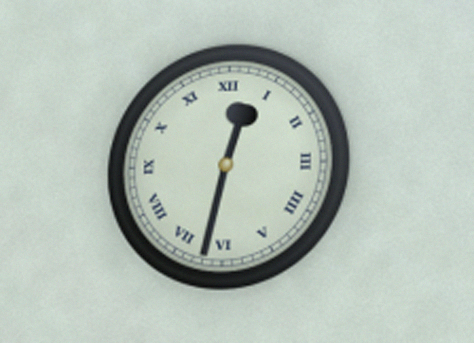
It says 12:32
